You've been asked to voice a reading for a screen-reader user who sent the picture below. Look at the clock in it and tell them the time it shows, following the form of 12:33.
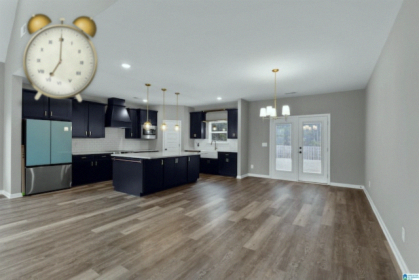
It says 7:00
